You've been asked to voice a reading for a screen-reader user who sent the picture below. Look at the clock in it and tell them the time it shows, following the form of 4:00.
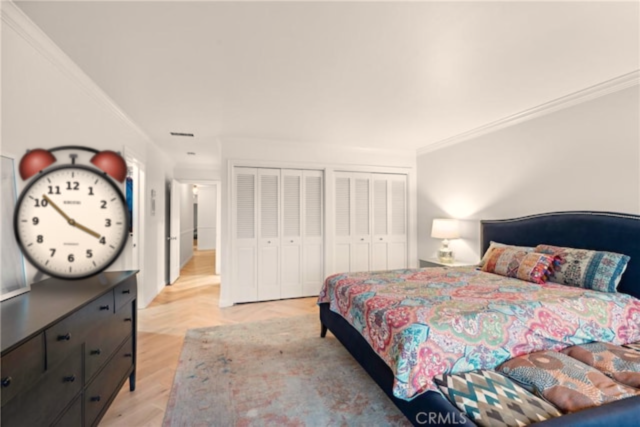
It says 3:52
